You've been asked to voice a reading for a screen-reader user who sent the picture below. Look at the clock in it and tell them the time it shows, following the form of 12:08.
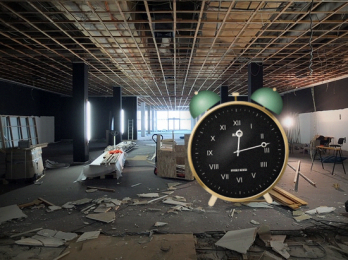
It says 12:13
